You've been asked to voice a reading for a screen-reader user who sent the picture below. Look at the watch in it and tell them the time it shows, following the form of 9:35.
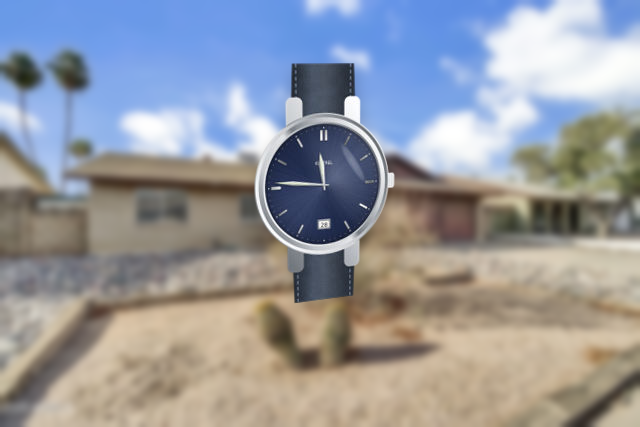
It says 11:46
